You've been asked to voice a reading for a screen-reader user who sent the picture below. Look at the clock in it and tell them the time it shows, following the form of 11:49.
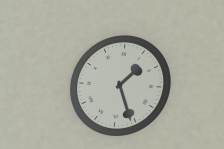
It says 1:26
